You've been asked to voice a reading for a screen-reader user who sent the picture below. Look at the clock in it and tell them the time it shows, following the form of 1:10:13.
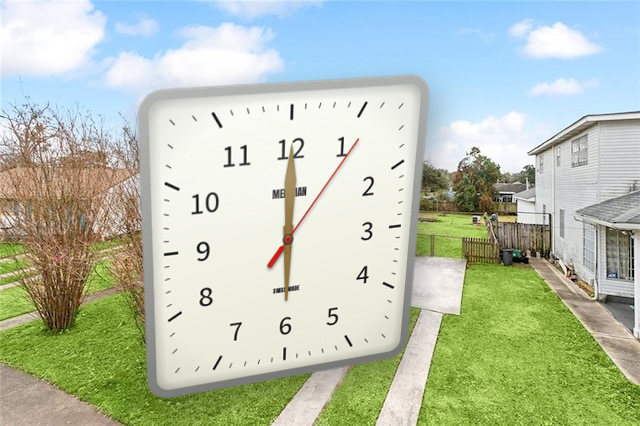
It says 6:00:06
